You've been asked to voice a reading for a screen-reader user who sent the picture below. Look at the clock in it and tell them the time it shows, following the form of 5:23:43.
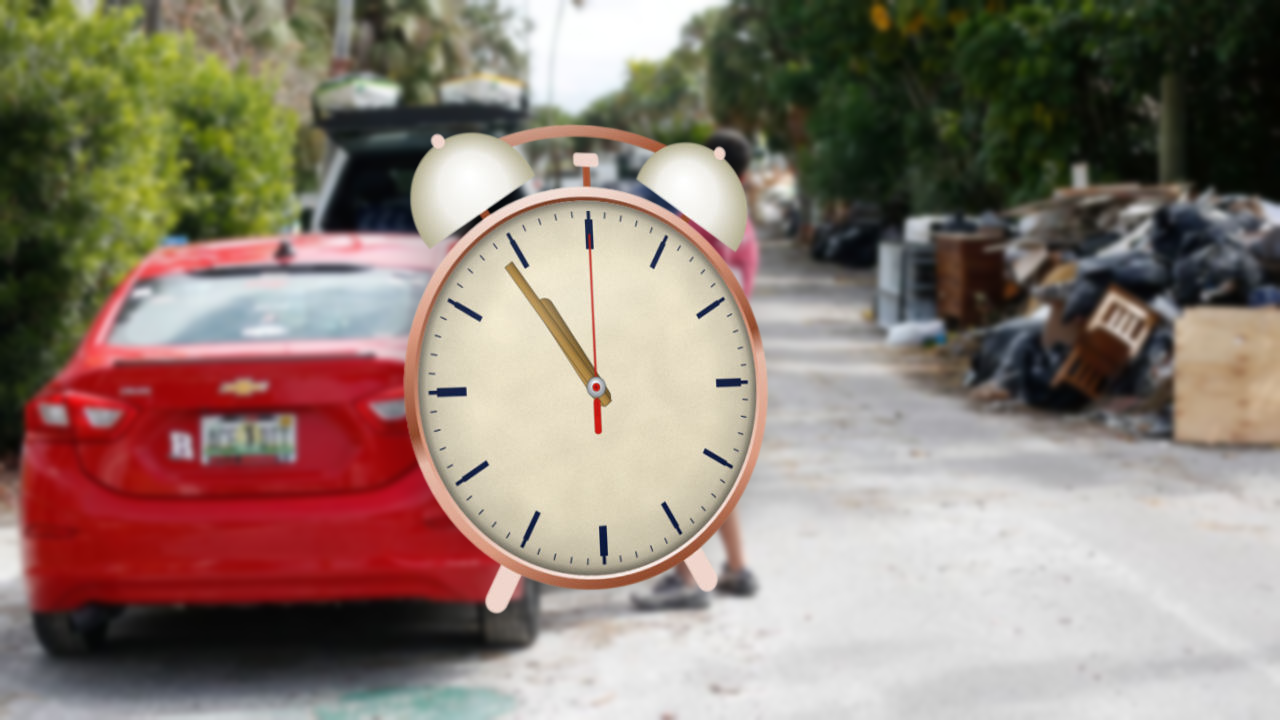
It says 10:54:00
